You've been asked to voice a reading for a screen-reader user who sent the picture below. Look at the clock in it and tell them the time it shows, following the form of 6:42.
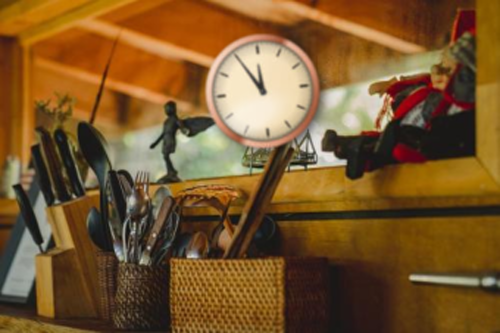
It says 11:55
